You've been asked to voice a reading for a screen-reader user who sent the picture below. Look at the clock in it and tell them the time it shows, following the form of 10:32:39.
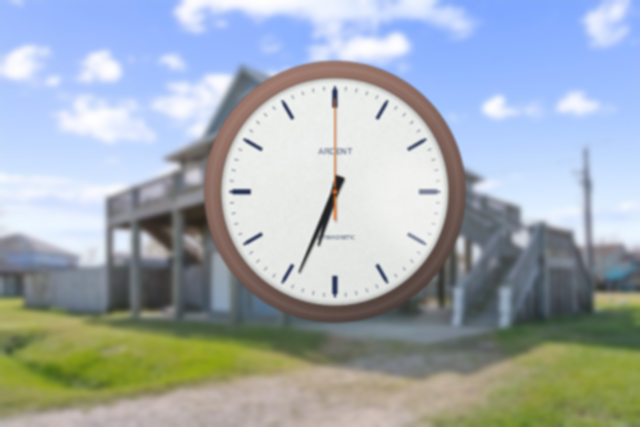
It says 6:34:00
